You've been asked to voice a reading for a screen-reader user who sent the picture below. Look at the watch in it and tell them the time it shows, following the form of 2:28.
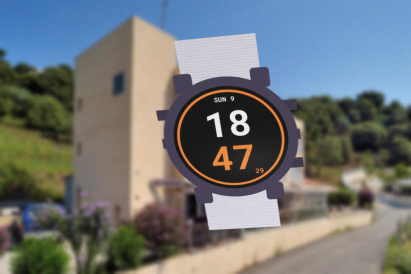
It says 18:47
